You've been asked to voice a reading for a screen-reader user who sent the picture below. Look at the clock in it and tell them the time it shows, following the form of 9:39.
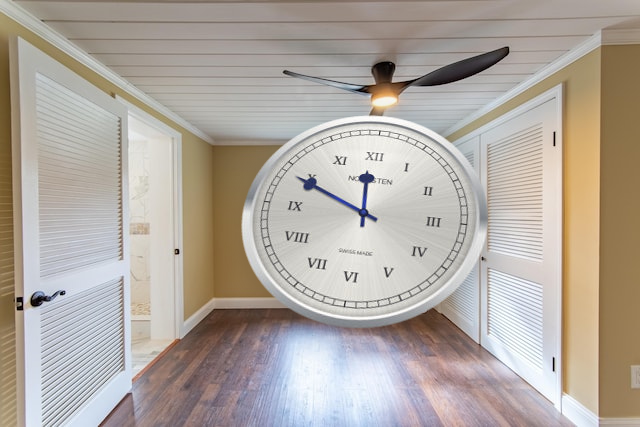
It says 11:49
